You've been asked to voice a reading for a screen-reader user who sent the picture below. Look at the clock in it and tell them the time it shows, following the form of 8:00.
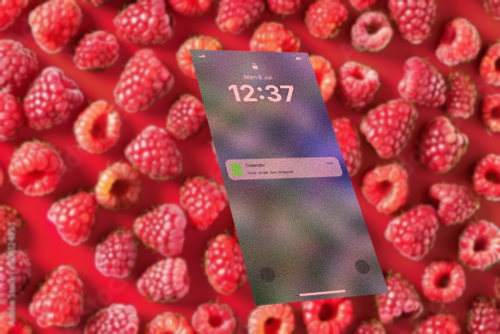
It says 12:37
